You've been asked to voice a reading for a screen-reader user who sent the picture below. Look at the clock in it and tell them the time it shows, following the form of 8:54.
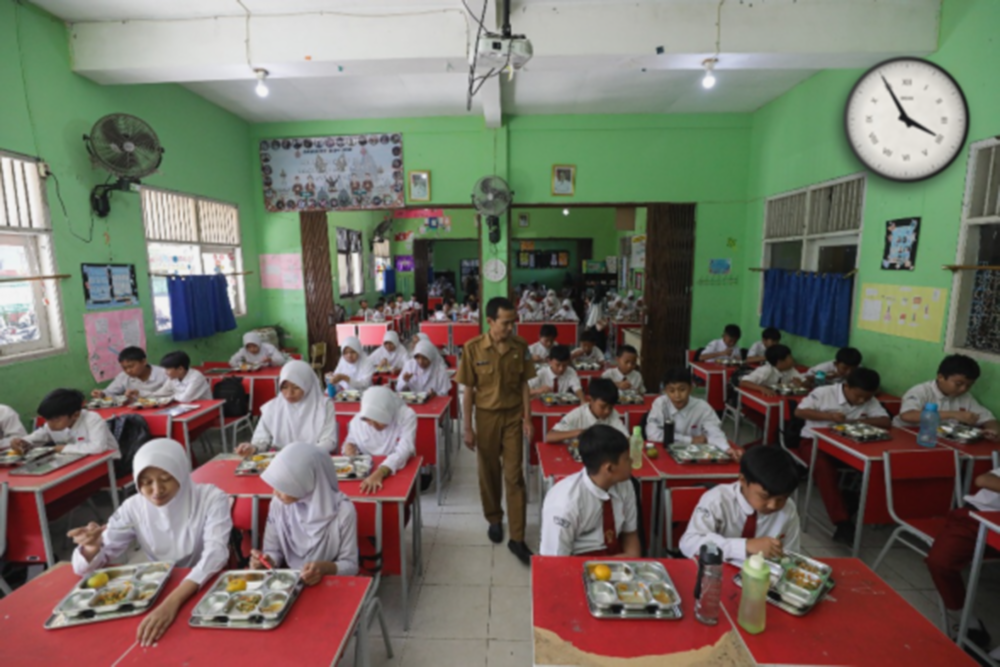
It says 3:55
